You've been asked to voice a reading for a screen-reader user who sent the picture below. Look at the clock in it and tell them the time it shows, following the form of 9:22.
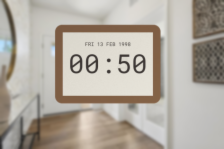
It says 0:50
